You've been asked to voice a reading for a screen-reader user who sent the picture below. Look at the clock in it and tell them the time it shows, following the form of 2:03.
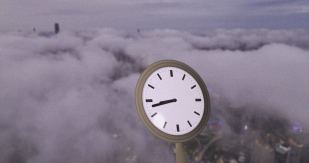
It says 8:43
